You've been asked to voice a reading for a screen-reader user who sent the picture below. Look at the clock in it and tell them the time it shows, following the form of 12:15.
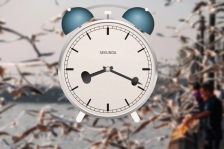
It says 8:19
